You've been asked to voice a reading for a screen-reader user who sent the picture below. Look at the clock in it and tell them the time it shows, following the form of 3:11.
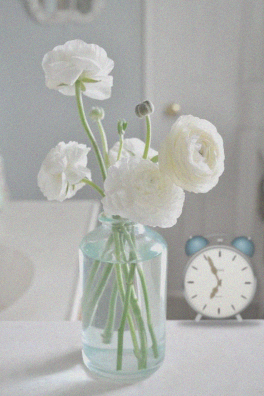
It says 6:56
